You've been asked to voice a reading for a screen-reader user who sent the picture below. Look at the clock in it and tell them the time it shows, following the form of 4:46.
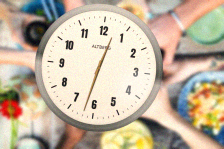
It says 12:32
